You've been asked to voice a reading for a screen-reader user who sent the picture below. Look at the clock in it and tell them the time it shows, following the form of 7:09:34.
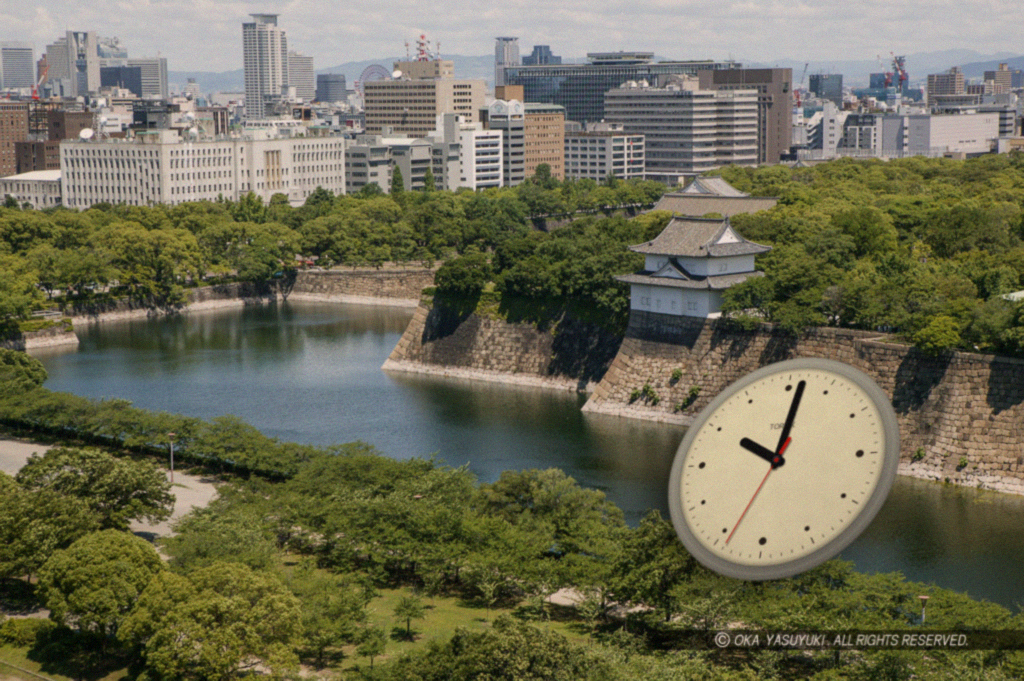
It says 10:01:34
